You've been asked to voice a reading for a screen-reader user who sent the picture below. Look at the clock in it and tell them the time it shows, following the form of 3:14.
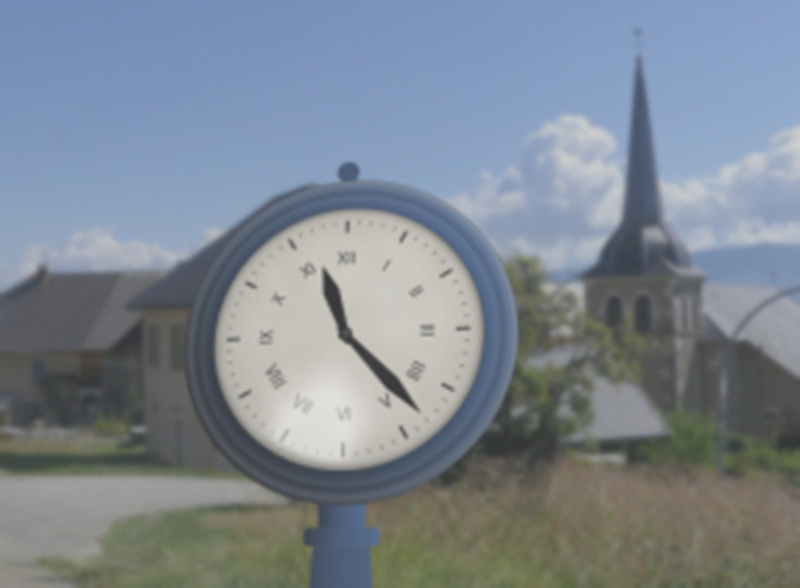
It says 11:23
